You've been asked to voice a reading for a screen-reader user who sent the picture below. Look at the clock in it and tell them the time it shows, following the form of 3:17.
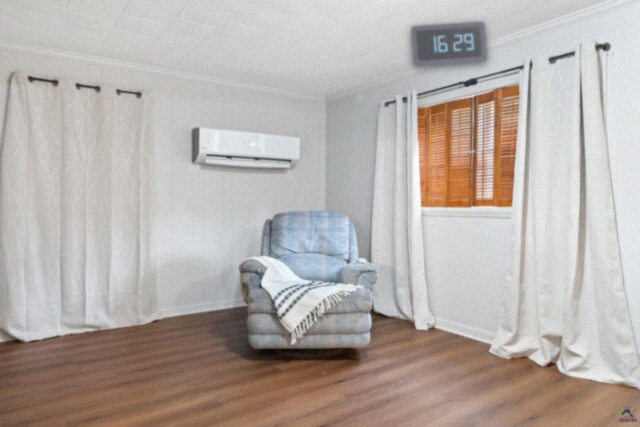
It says 16:29
